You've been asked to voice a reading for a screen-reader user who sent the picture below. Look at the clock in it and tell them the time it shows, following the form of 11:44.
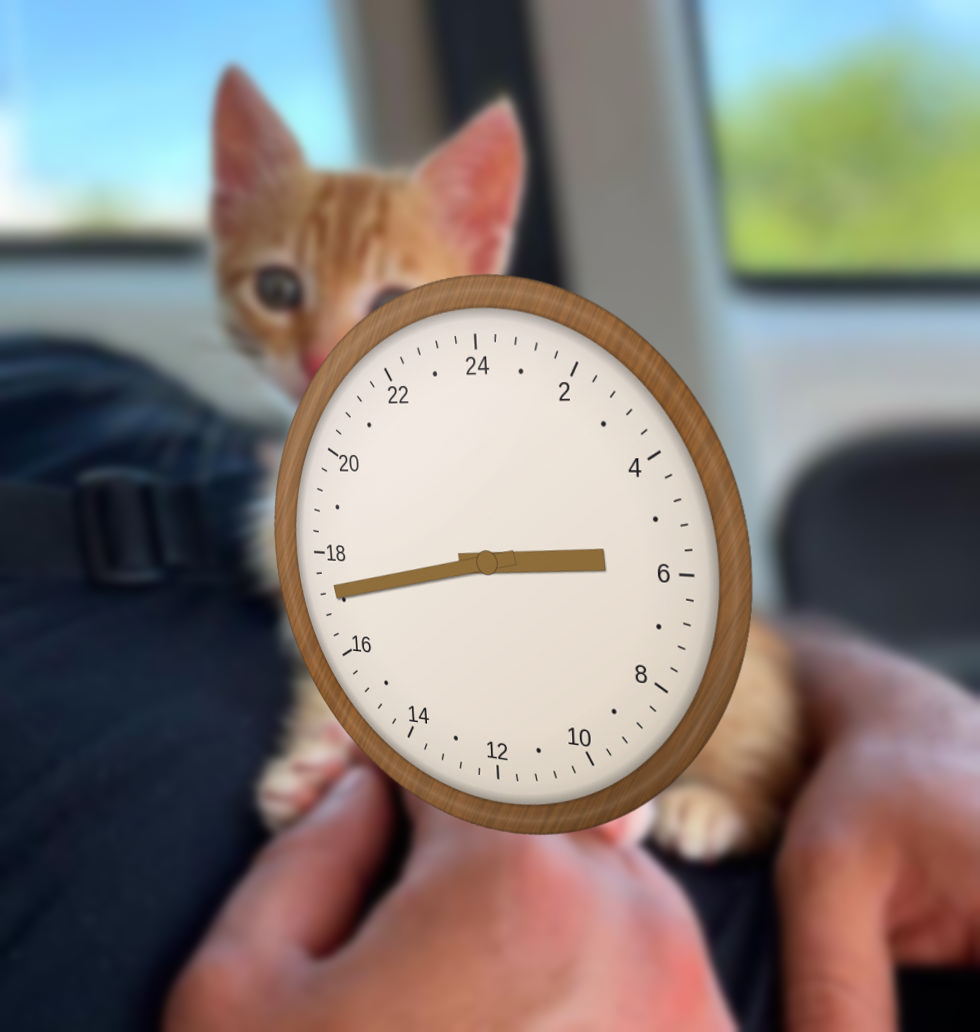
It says 5:43
